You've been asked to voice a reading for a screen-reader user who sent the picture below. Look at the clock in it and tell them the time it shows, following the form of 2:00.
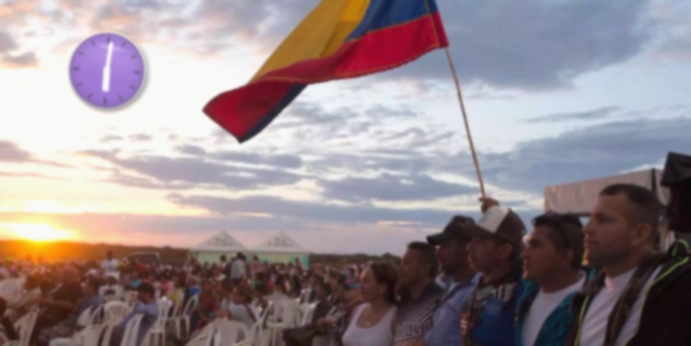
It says 6:01
